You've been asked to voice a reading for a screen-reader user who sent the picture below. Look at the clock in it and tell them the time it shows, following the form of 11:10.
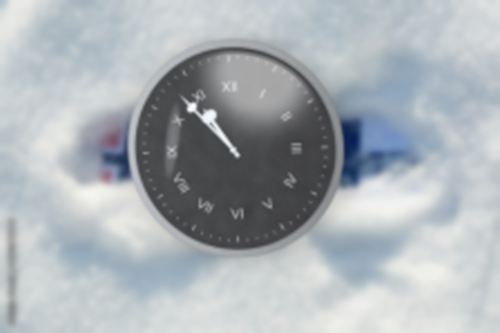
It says 10:53
